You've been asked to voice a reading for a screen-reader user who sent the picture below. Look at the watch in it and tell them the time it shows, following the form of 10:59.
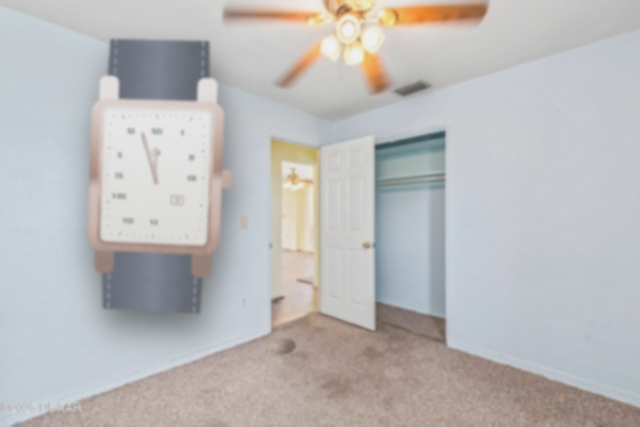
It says 11:57
